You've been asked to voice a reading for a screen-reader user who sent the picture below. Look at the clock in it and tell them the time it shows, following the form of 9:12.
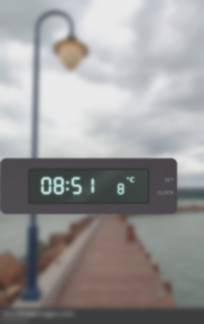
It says 8:51
